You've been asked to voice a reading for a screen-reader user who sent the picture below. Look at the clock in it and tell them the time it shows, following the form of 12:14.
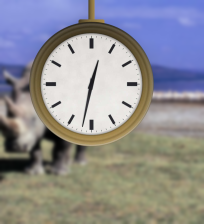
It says 12:32
